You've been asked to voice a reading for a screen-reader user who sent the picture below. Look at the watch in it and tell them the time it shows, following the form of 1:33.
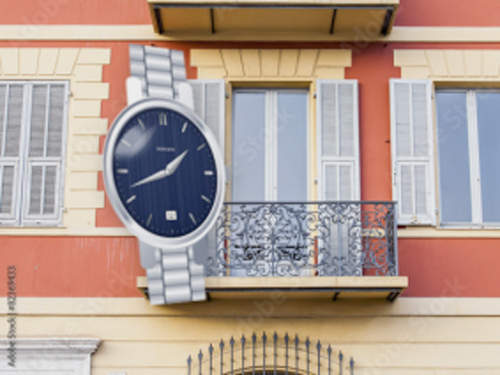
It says 1:42
